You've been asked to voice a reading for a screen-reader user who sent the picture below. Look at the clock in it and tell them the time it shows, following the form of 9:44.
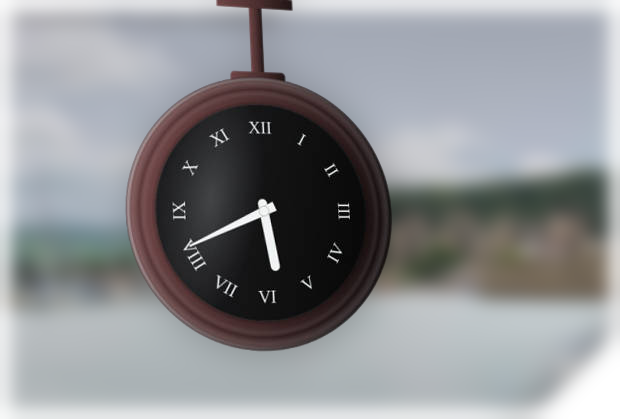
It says 5:41
